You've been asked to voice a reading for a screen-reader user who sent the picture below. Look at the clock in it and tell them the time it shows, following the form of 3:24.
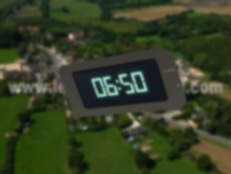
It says 6:50
